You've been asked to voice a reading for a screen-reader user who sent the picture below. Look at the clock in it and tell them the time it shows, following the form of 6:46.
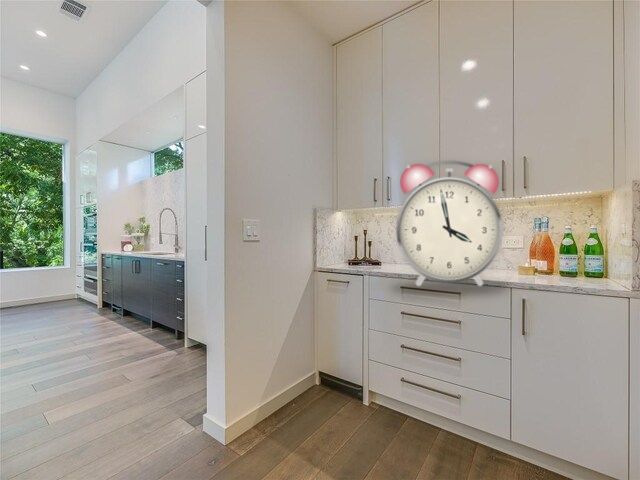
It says 3:58
